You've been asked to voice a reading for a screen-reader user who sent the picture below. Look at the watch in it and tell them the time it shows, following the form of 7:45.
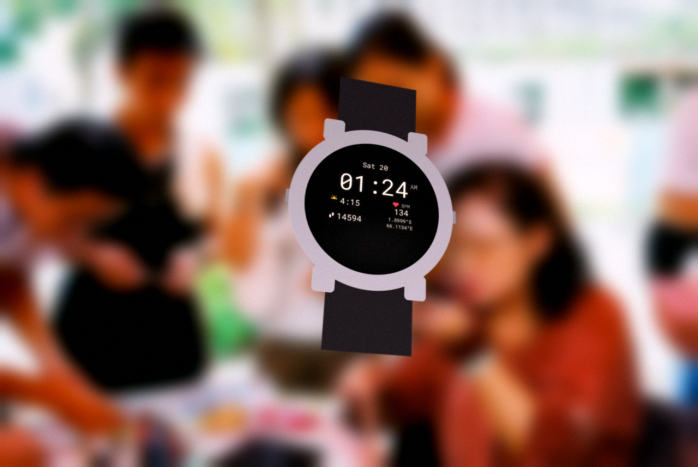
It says 1:24
